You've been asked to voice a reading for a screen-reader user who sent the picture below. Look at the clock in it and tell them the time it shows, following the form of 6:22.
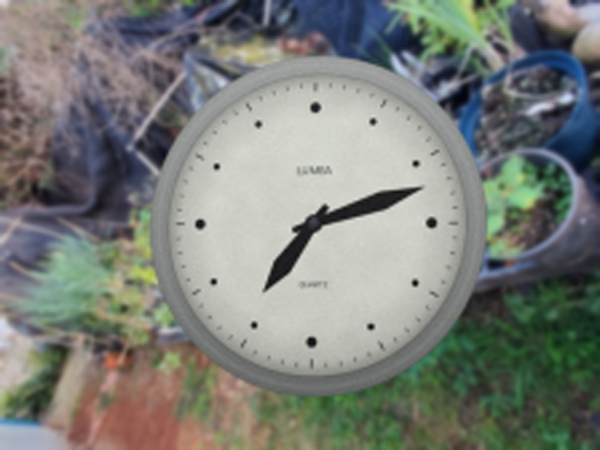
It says 7:12
